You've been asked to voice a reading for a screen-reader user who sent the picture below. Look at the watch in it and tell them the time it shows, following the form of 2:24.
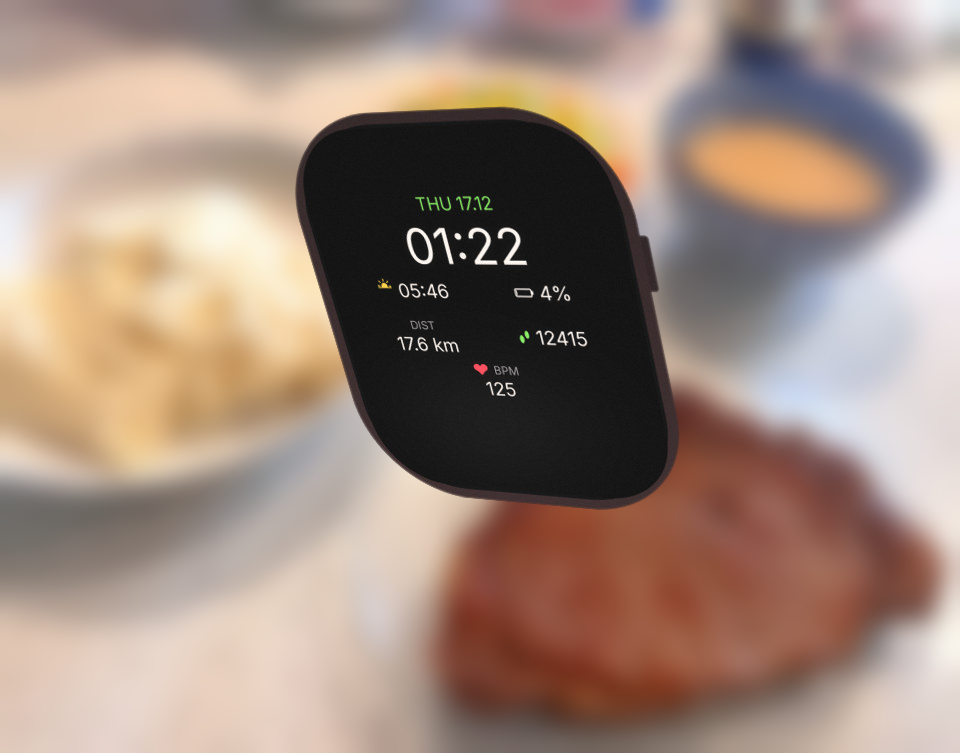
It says 1:22
